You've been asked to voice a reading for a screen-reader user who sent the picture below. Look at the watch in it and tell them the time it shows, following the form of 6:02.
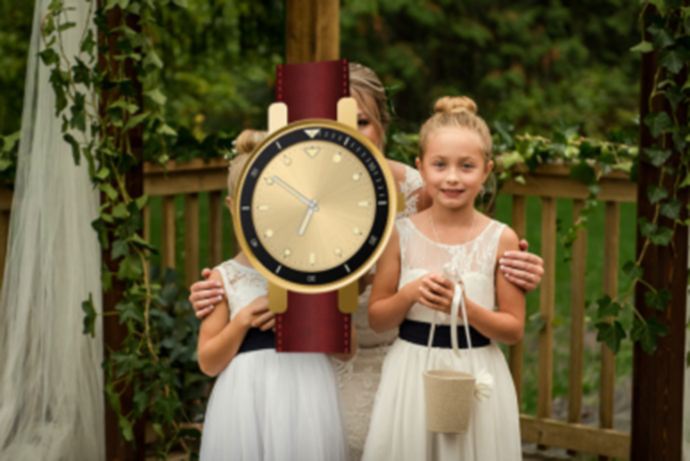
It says 6:51
